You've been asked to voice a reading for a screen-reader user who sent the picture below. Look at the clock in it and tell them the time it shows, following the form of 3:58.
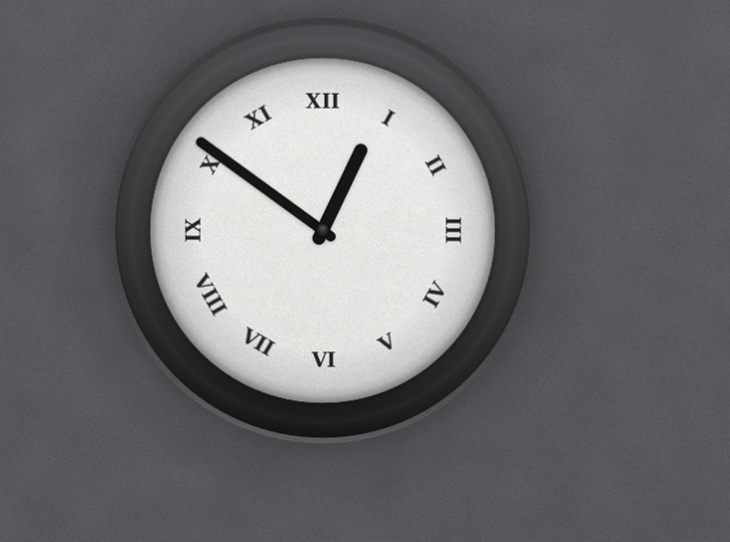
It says 12:51
